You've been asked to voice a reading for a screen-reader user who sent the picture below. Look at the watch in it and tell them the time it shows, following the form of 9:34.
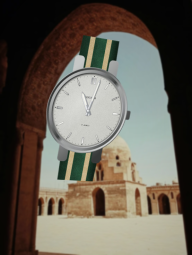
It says 11:02
